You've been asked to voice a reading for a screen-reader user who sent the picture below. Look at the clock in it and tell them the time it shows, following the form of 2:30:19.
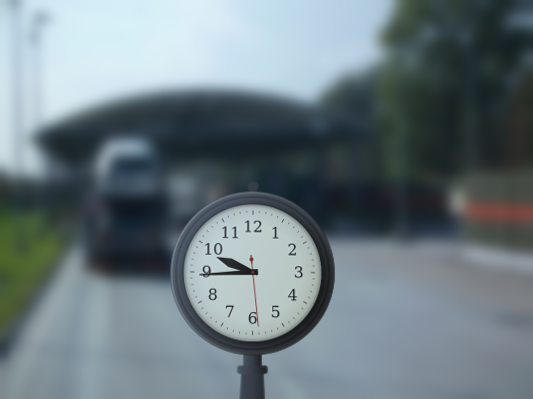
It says 9:44:29
